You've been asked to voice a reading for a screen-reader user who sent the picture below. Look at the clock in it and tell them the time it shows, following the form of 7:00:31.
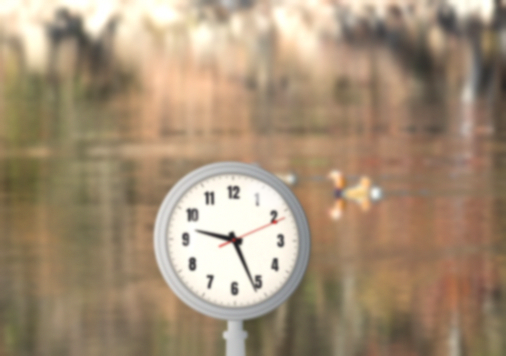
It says 9:26:11
